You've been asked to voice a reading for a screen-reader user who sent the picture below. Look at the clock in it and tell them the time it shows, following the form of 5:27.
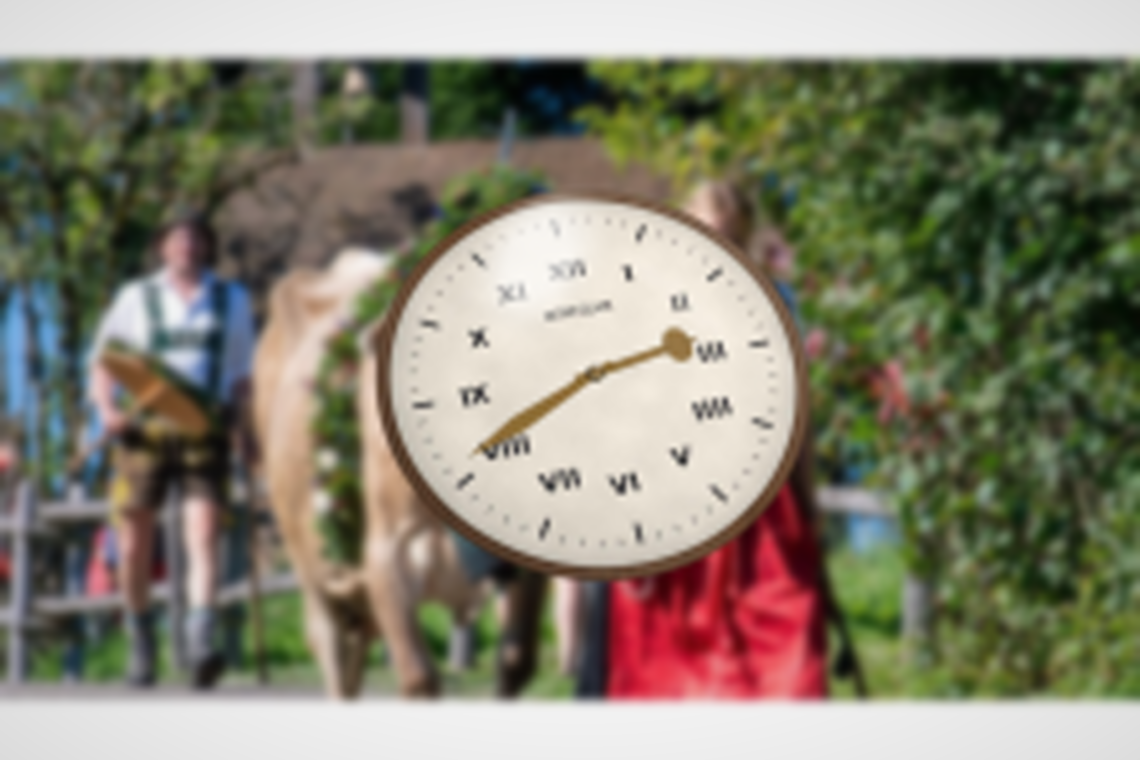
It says 2:41
